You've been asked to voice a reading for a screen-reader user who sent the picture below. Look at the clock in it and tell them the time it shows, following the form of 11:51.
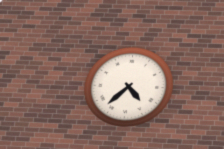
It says 4:37
